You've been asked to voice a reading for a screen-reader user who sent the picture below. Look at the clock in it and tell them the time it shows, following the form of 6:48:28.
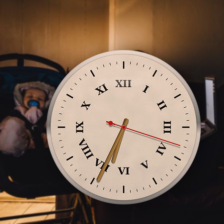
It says 6:34:18
